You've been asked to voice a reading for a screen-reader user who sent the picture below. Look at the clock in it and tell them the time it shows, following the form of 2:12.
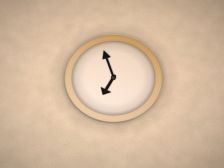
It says 6:57
